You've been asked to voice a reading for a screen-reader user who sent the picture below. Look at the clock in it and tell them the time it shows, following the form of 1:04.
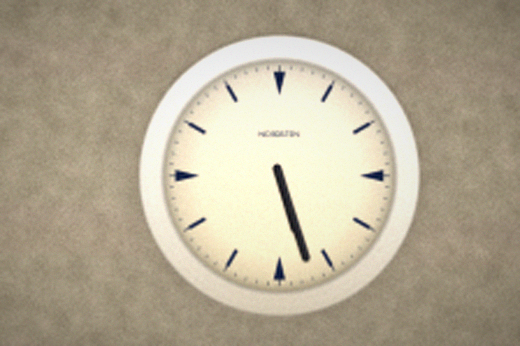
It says 5:27
